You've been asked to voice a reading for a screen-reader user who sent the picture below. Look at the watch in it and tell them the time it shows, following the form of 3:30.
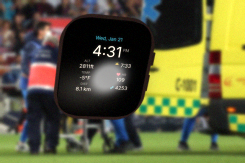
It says 4:31
